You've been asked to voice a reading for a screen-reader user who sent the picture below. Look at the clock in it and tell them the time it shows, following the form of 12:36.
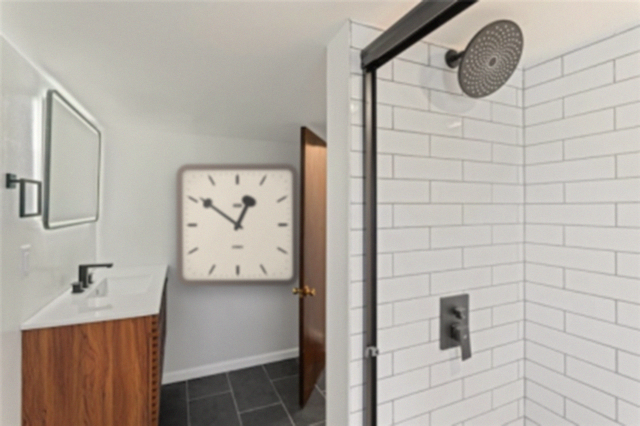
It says 12:51
